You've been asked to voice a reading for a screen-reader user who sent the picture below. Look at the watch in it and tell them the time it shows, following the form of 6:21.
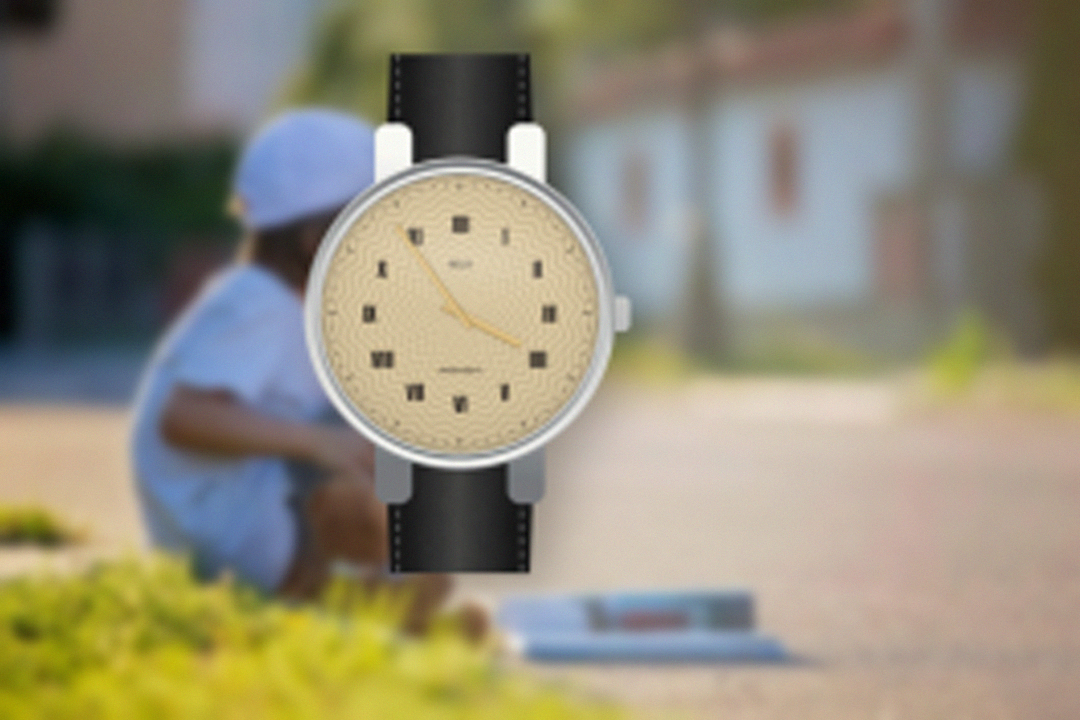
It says 3:54
